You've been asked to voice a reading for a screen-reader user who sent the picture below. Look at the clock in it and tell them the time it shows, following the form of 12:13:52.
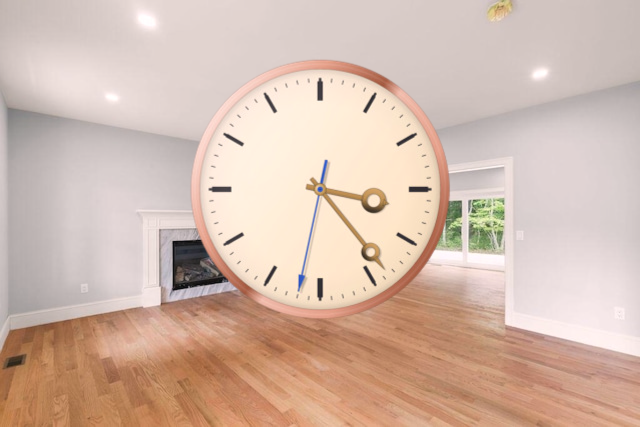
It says 3:23:32
